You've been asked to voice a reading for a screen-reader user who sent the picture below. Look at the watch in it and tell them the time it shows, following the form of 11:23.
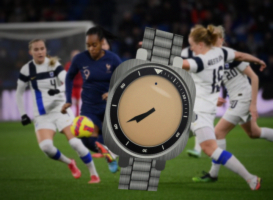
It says 7:40
